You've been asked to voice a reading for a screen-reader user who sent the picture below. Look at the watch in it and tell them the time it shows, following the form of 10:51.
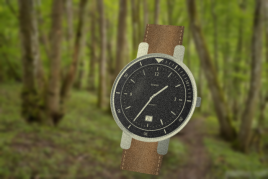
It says 1:35
